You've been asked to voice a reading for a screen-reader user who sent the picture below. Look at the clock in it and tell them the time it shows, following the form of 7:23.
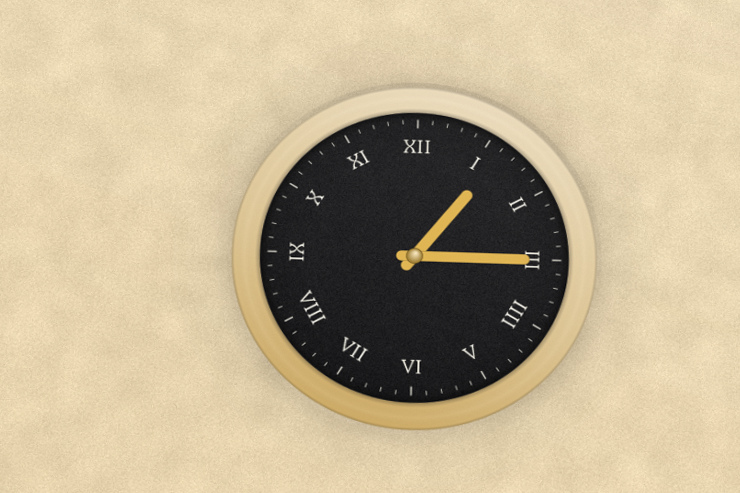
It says 1:15
